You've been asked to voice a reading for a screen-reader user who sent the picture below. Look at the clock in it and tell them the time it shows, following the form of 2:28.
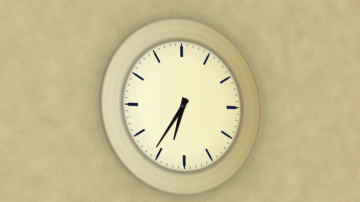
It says 6:36
